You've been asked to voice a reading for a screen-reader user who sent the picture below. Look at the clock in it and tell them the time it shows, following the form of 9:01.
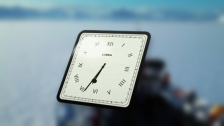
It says 6:34
